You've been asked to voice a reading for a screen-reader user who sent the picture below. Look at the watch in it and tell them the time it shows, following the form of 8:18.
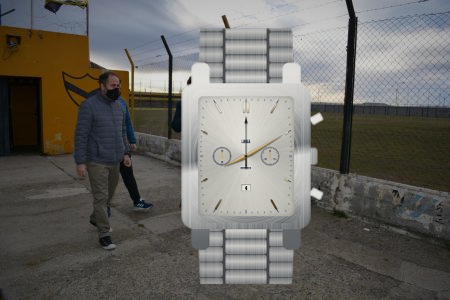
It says 8:10
